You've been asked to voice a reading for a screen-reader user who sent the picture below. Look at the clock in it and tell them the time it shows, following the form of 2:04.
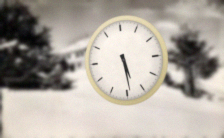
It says 5:29
